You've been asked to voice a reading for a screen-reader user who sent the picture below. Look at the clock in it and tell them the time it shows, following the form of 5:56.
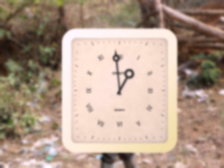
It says 12:59
